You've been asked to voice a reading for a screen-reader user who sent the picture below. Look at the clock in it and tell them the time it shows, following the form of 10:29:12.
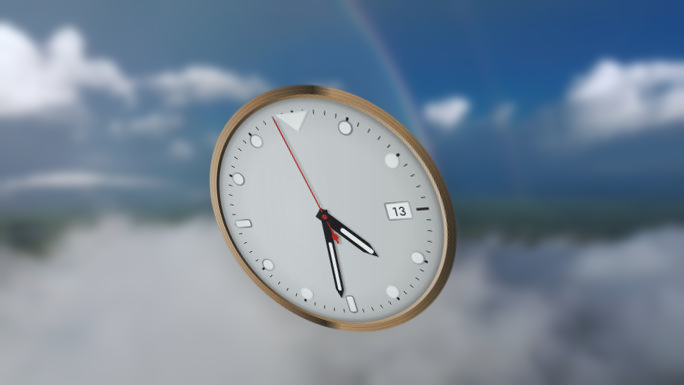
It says 4:30:58
